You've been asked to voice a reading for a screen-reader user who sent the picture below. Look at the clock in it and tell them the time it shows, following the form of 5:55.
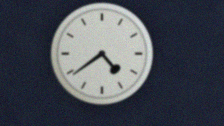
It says 4:39
